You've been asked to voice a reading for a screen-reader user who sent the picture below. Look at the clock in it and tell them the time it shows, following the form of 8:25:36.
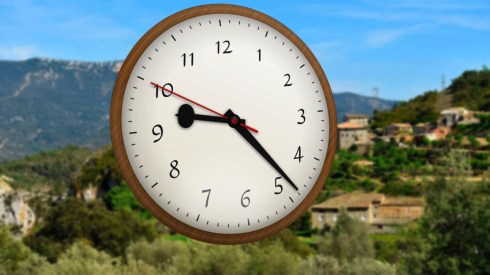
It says 9:23:50
